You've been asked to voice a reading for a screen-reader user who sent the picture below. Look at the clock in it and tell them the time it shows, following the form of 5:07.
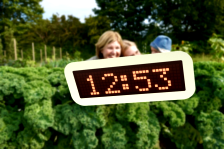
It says 12:53
